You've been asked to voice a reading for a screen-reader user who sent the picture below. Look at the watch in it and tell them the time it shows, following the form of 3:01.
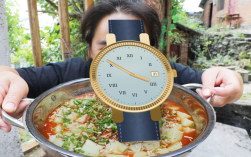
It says 3:51
